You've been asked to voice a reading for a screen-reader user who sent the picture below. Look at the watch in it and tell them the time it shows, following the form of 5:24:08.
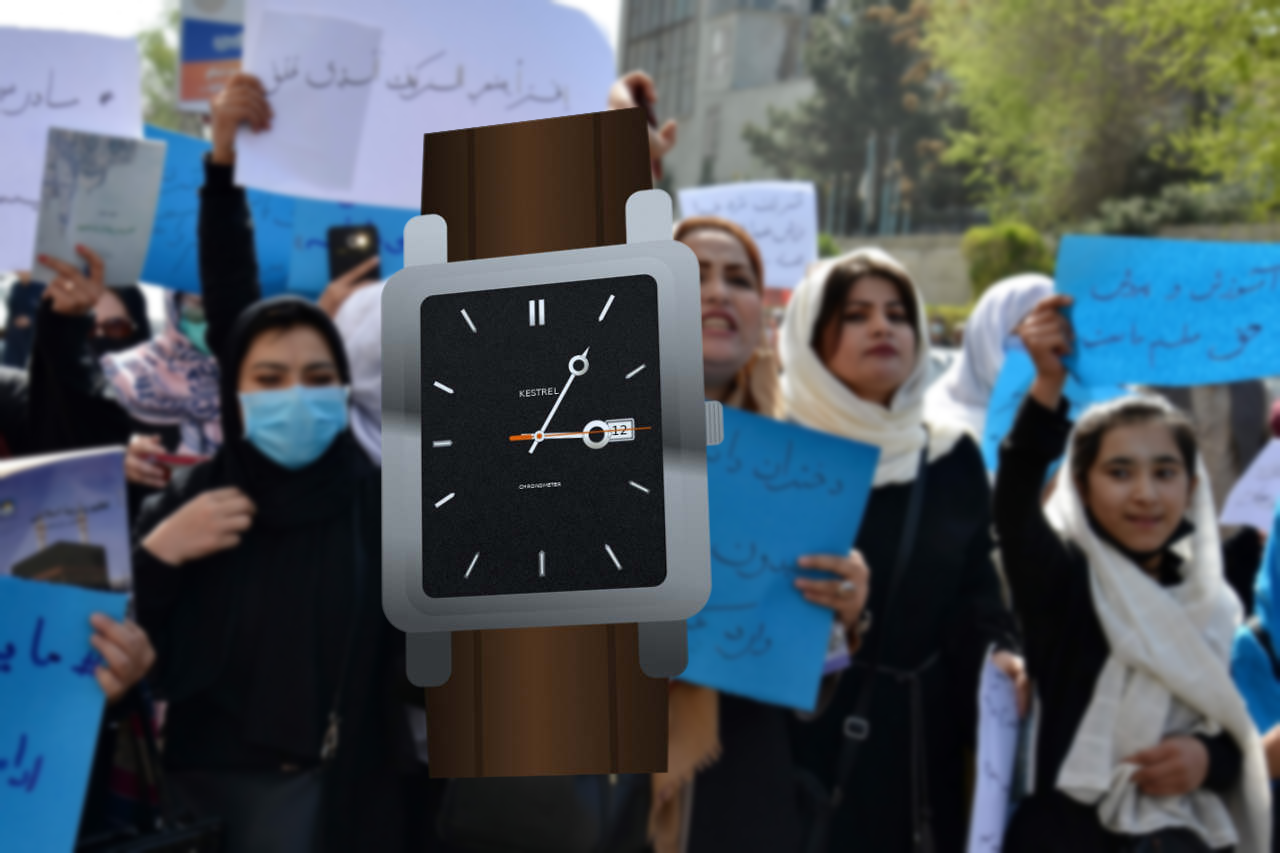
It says 3:05:15
